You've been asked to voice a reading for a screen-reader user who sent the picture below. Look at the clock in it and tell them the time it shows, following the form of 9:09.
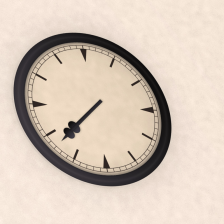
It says 7:38
